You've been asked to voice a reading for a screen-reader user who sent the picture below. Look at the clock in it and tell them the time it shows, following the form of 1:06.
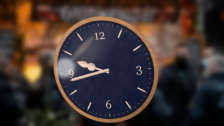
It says 9:43
